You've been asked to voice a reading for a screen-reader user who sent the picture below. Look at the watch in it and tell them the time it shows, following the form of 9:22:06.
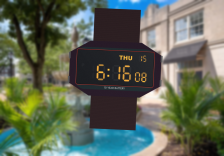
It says 6:16:08
